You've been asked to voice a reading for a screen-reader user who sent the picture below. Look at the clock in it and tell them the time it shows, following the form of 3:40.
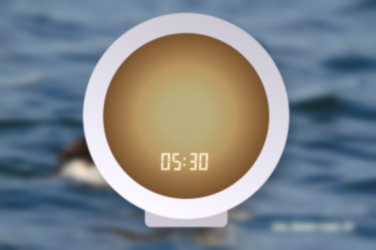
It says 5:30
